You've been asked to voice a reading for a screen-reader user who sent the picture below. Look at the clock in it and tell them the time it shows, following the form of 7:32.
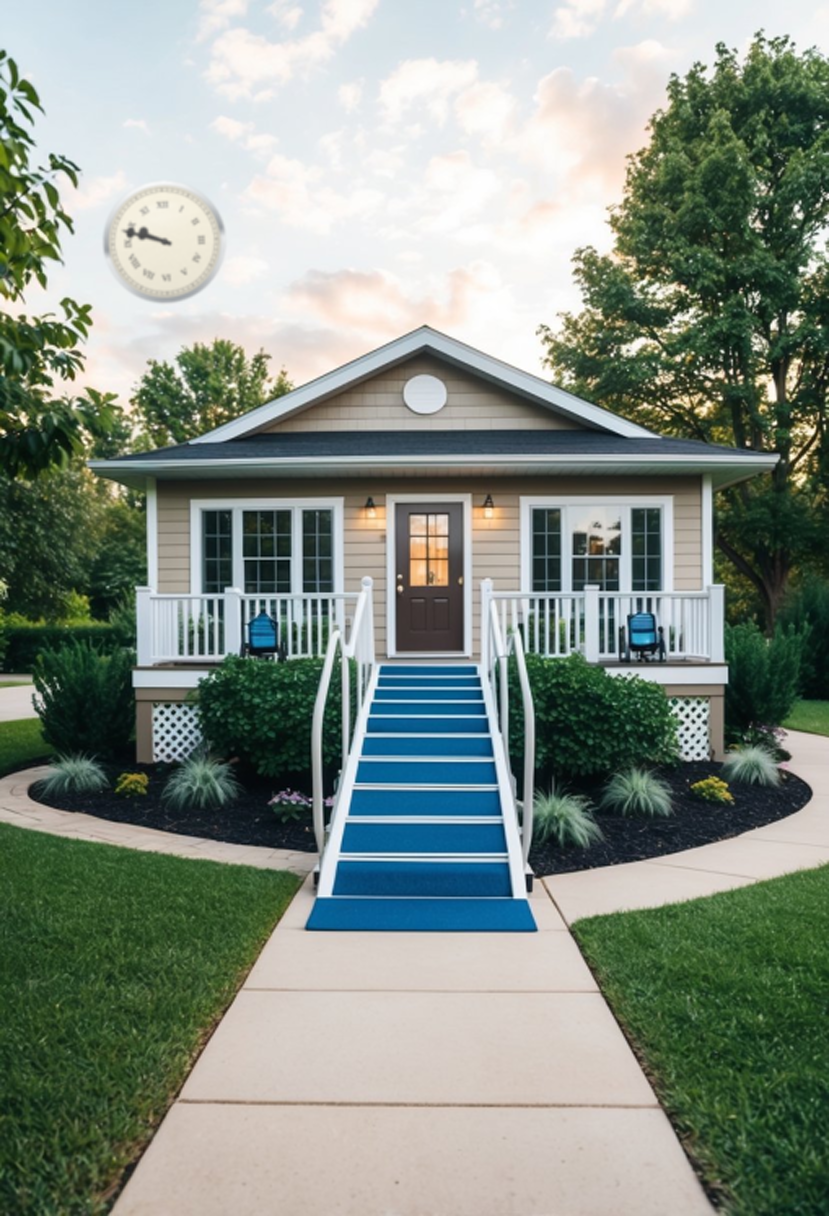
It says 9:48
